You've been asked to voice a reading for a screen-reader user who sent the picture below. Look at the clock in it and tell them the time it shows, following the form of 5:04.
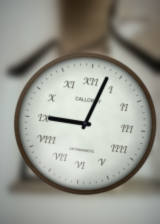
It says 9:03
